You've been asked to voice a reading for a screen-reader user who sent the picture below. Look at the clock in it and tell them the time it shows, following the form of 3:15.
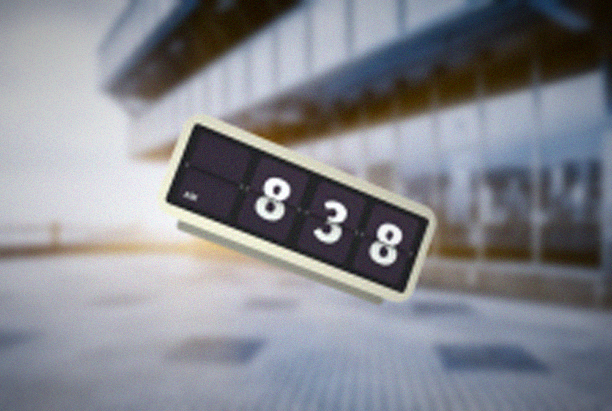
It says 8:38
